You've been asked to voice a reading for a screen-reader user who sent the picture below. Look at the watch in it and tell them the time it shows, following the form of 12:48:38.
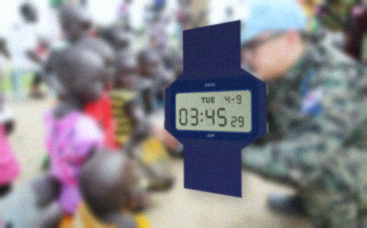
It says 3:45:29
